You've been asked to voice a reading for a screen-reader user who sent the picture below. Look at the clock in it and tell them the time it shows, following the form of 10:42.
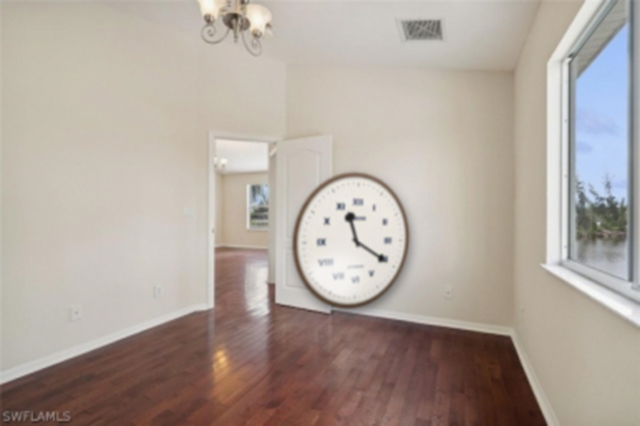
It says 11:20
